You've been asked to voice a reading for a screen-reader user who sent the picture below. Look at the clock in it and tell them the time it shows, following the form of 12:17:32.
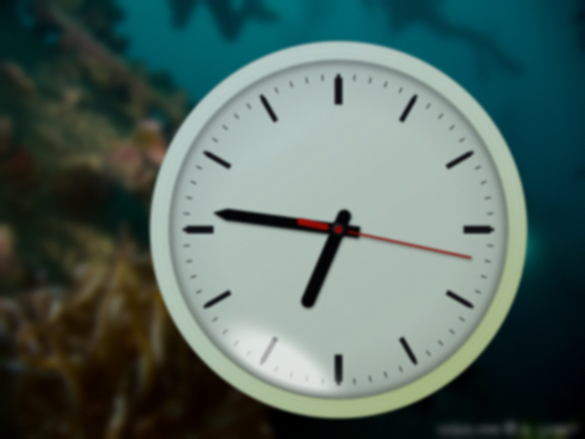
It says 6:46:17
